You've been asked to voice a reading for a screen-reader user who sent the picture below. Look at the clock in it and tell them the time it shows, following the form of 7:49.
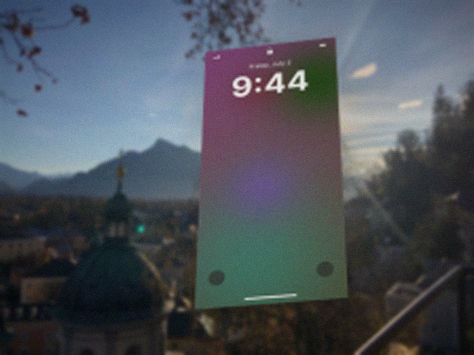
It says 9:44
